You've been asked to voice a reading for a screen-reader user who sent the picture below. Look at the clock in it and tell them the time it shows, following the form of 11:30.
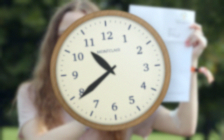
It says 10:39
